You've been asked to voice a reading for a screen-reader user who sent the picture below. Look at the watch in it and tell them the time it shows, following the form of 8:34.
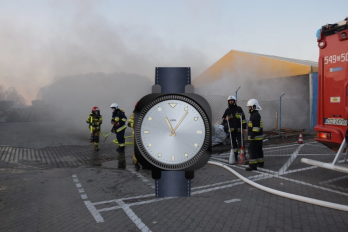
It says 11:06
